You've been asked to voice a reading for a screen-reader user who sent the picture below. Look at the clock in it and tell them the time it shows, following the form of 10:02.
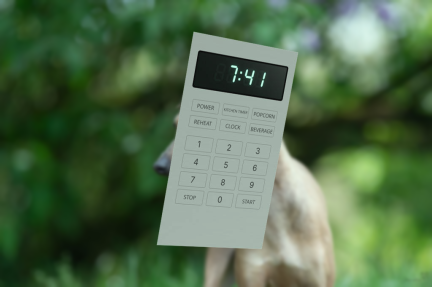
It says 7:41
